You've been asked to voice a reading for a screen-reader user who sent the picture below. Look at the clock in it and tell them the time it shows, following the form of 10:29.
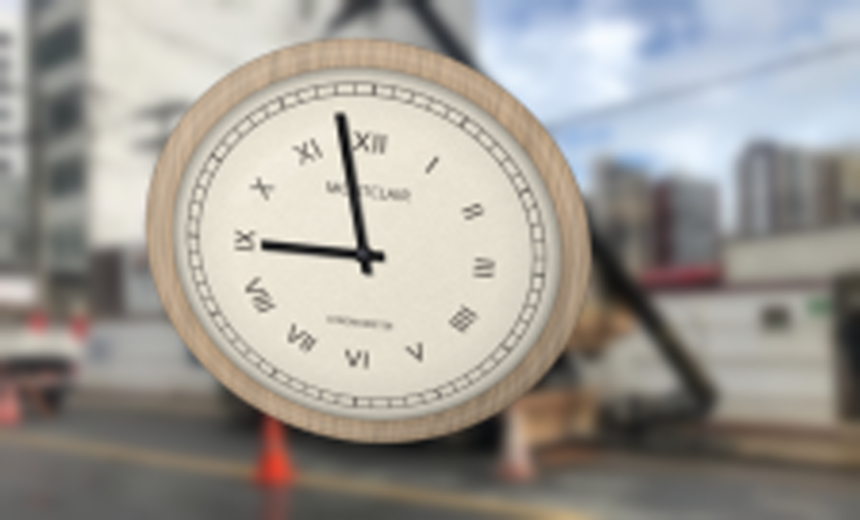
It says 8:58
